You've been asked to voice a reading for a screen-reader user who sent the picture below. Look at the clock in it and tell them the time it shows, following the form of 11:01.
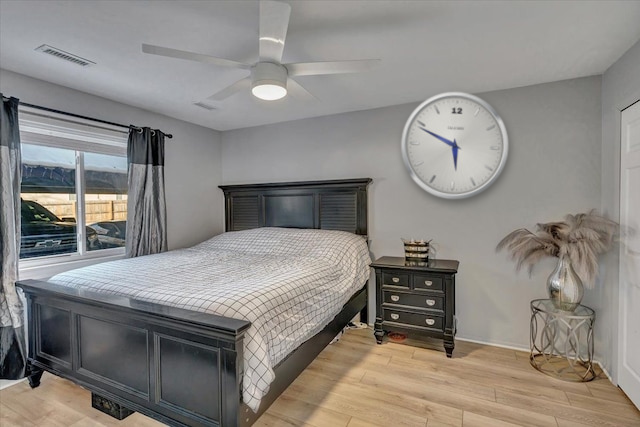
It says 5:49
